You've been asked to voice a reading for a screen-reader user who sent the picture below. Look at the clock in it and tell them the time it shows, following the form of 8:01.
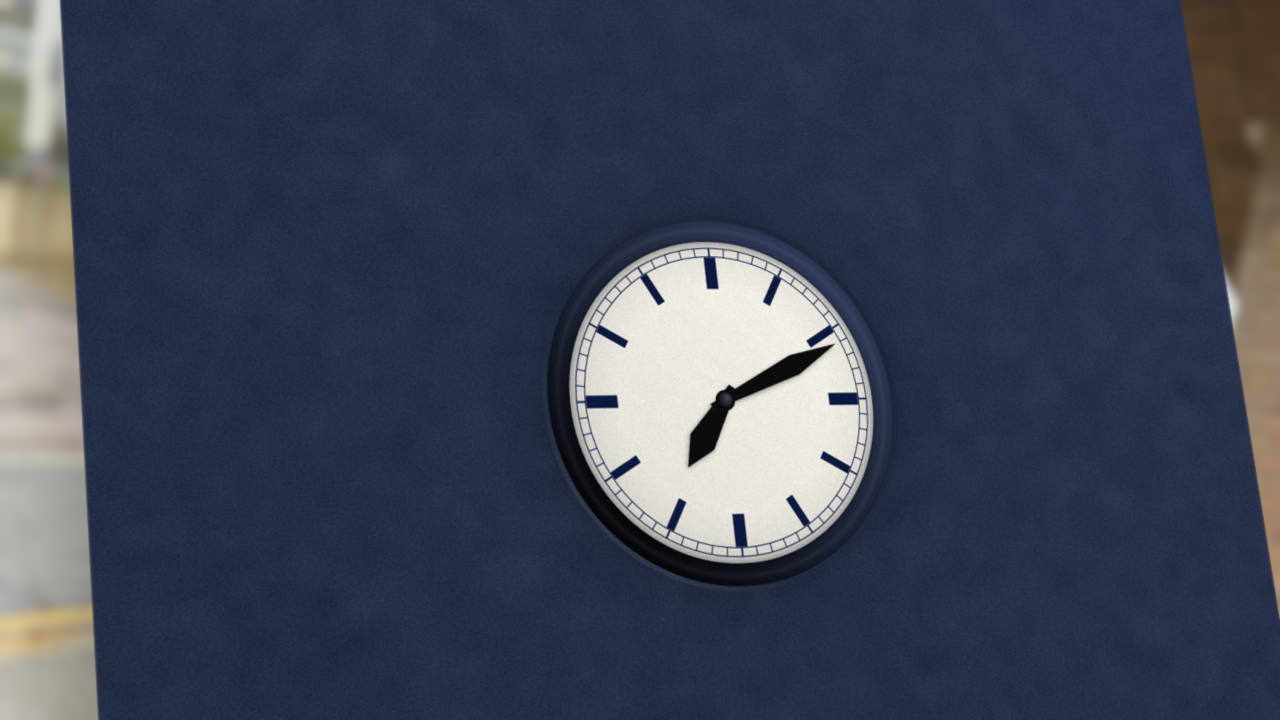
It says 7:11
